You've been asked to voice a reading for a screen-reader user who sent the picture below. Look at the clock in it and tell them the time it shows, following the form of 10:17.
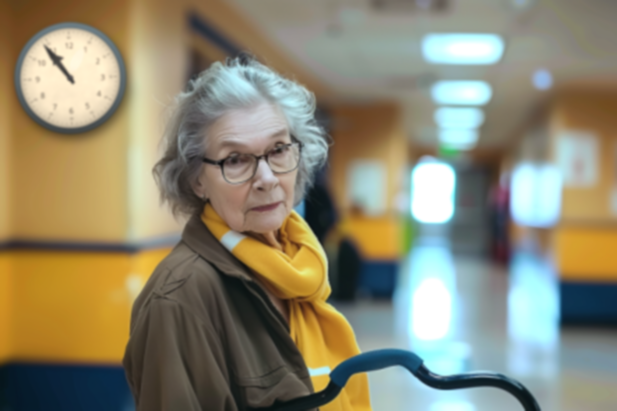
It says 10:54
